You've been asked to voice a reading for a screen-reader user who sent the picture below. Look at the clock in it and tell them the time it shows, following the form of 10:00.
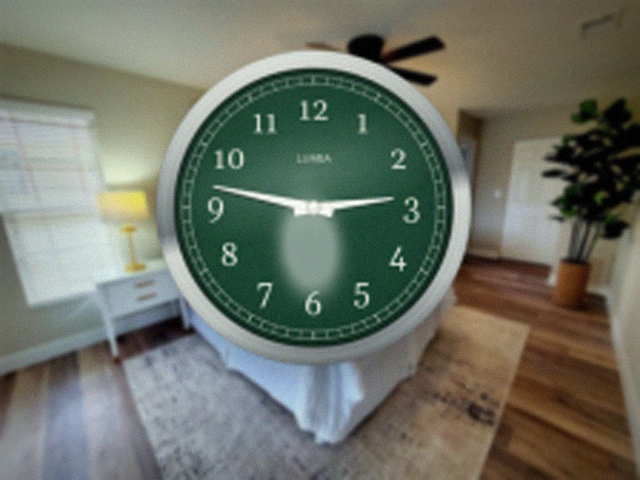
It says 2:47
